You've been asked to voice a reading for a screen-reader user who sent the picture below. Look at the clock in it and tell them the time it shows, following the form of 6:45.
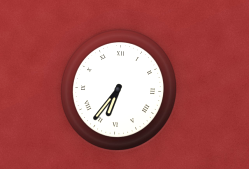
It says 6:36
